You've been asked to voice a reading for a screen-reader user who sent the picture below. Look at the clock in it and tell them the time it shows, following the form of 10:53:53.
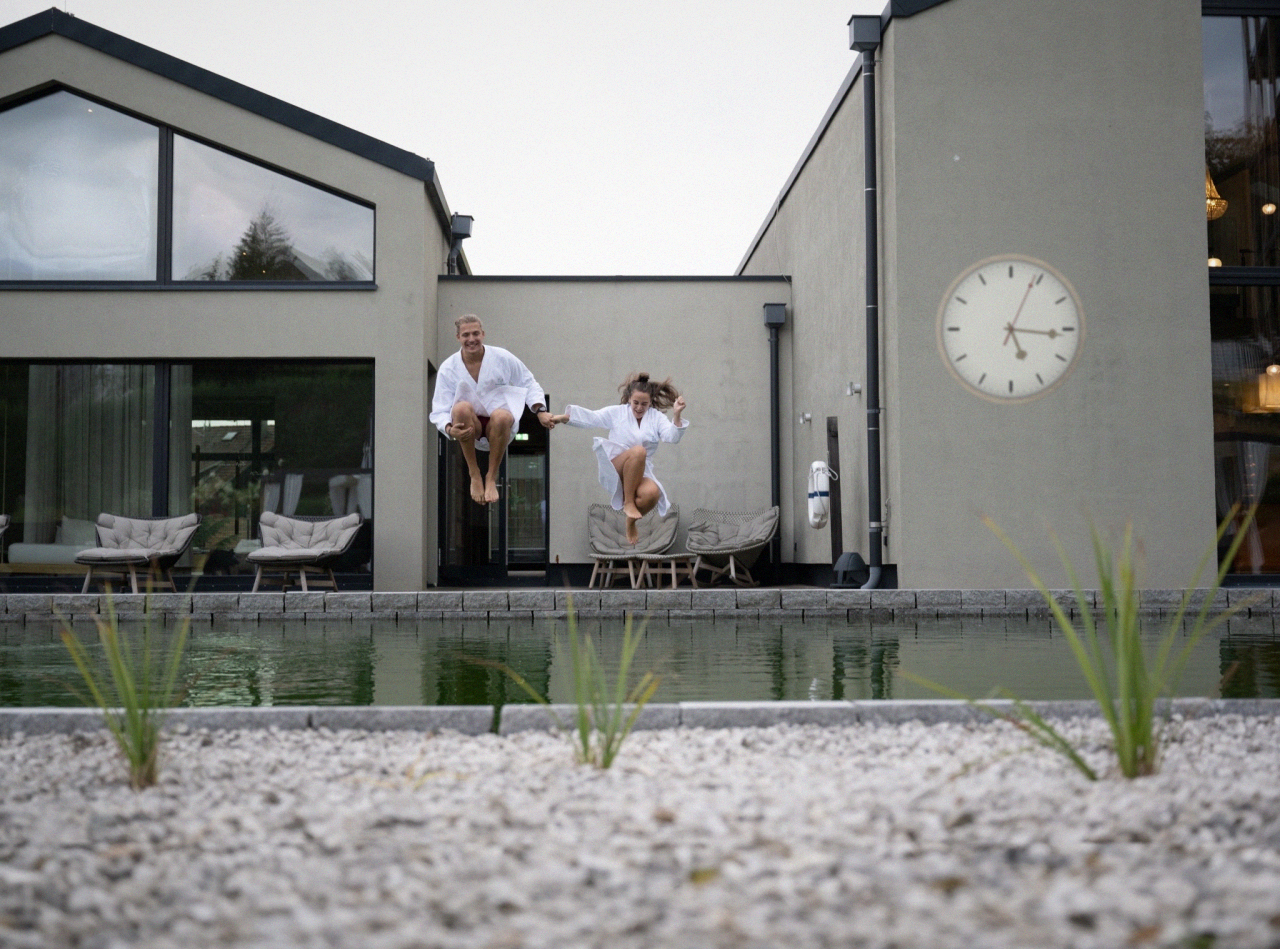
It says 5:16:04
